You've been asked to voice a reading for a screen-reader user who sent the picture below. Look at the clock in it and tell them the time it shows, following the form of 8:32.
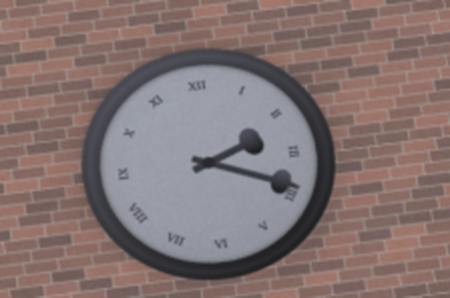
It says 2:19
